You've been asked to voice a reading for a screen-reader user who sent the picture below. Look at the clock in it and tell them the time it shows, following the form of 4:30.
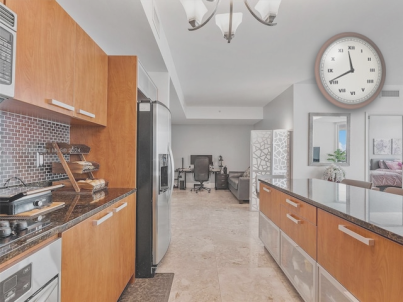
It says 11:41
